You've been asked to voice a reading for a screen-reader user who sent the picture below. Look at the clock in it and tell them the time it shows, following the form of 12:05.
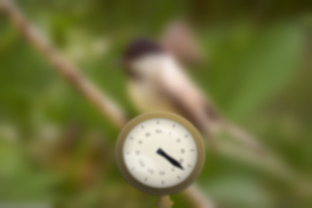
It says 4:22
